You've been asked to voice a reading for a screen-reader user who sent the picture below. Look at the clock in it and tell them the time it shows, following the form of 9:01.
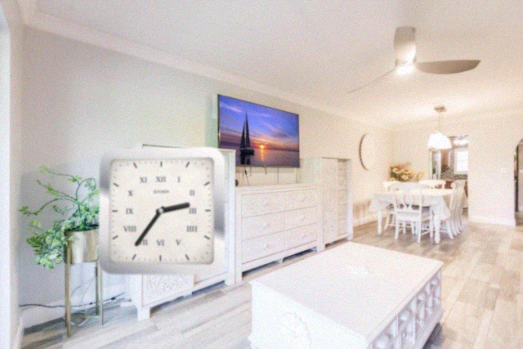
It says 2:36
